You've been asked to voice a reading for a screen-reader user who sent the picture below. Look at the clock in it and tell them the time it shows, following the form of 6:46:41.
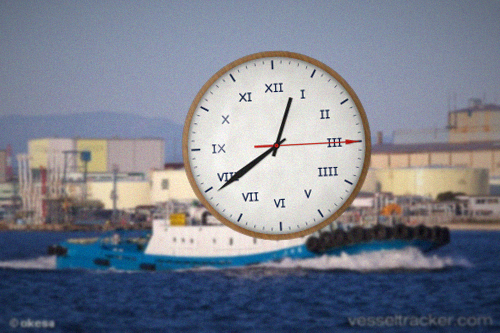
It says 12:39:15
